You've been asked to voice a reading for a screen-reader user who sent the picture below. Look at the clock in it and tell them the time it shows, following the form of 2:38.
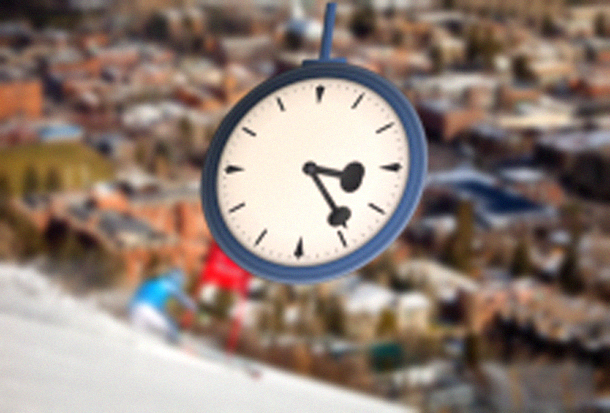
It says 3:24
